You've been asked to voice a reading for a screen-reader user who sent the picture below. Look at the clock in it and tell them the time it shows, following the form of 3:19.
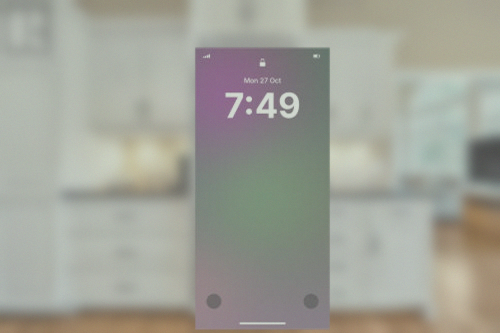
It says 7:49
